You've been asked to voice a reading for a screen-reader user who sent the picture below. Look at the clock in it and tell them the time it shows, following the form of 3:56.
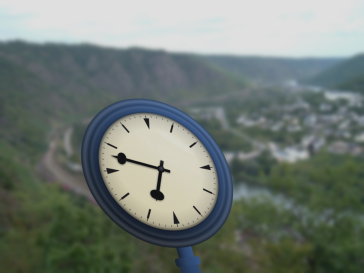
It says 6:48
